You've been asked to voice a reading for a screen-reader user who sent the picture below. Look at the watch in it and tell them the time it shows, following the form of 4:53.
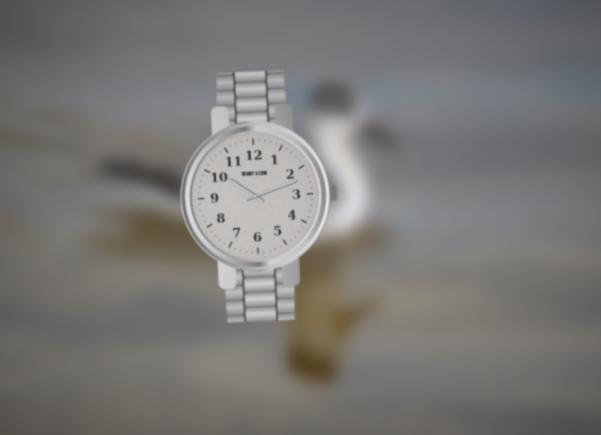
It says 10:12
